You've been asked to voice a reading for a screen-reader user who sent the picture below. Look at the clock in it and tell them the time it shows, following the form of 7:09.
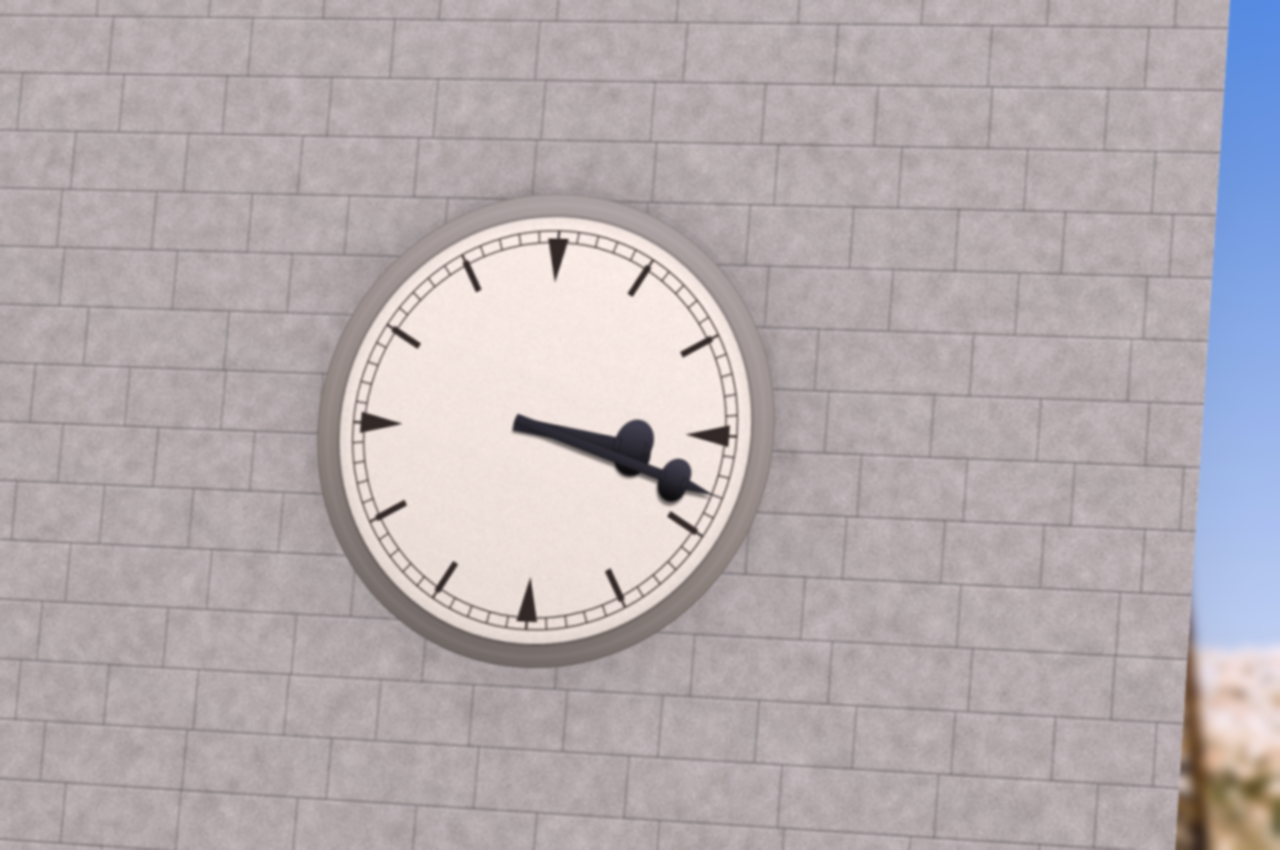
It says 3:18
